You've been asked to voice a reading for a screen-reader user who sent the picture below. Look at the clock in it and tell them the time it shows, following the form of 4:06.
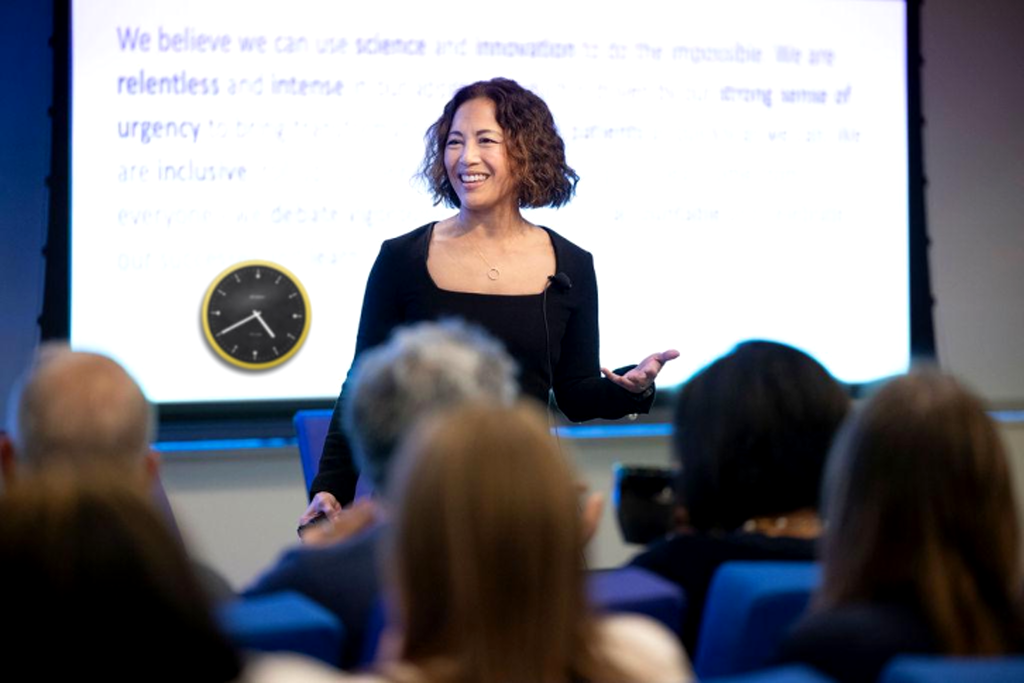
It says 4:40
